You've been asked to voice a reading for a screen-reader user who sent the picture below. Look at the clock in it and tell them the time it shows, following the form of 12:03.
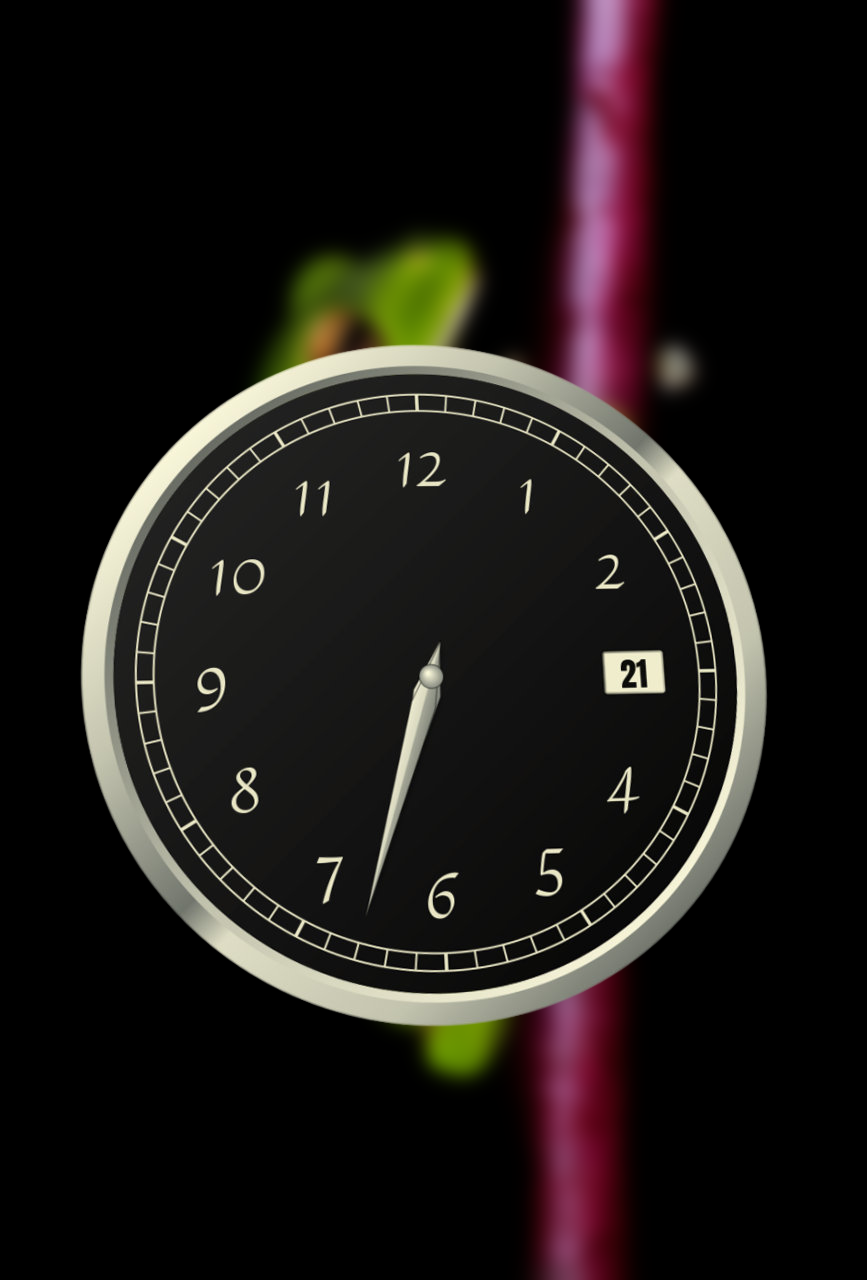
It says 6:33
